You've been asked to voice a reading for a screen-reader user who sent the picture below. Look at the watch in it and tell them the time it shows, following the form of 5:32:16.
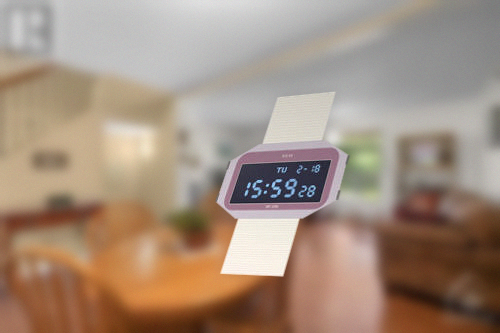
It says 15:59:28
